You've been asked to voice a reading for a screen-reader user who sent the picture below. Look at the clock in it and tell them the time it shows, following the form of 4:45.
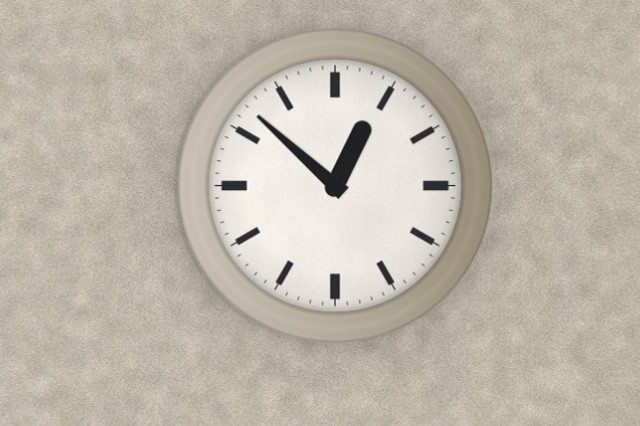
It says 12:52
